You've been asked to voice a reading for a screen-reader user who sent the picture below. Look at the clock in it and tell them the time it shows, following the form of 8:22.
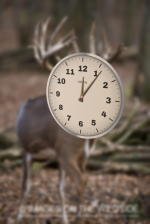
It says 12:06
